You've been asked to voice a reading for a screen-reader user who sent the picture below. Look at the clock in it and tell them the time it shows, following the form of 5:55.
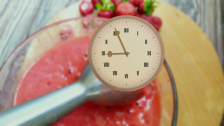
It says 8:56
